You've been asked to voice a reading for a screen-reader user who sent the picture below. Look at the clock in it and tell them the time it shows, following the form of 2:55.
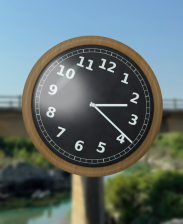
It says 2:19
